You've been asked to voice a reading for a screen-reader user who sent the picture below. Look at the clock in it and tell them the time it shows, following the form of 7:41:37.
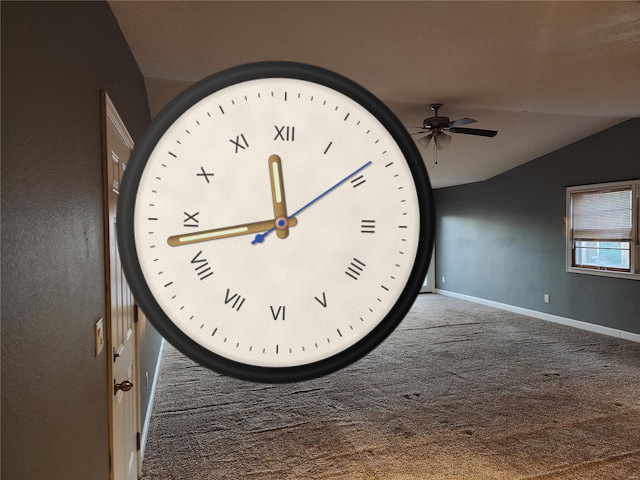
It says 11:43:09
